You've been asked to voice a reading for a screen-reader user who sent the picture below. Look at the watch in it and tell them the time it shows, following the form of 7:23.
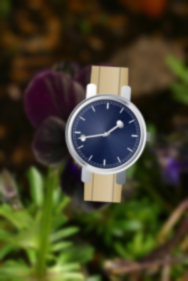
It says 1:43
